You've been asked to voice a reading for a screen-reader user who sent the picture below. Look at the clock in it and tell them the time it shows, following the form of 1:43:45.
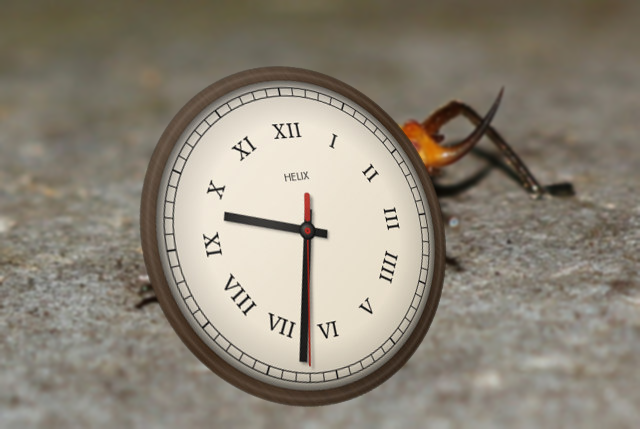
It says 9:32:32
